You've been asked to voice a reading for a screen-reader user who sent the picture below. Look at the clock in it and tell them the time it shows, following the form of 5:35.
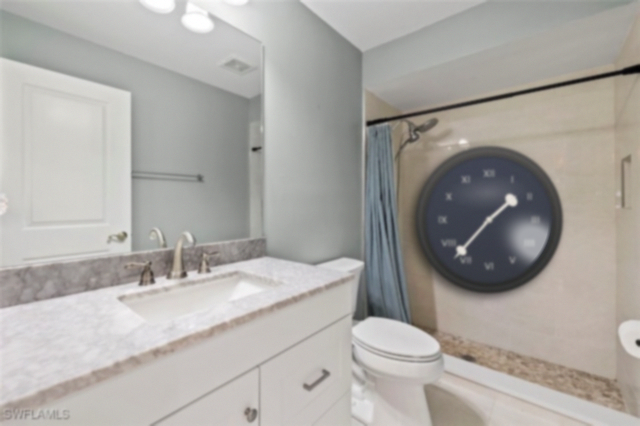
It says 1:37
